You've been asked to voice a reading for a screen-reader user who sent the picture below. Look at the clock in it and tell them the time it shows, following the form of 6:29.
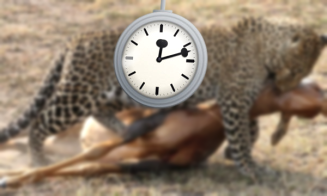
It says 12:12
